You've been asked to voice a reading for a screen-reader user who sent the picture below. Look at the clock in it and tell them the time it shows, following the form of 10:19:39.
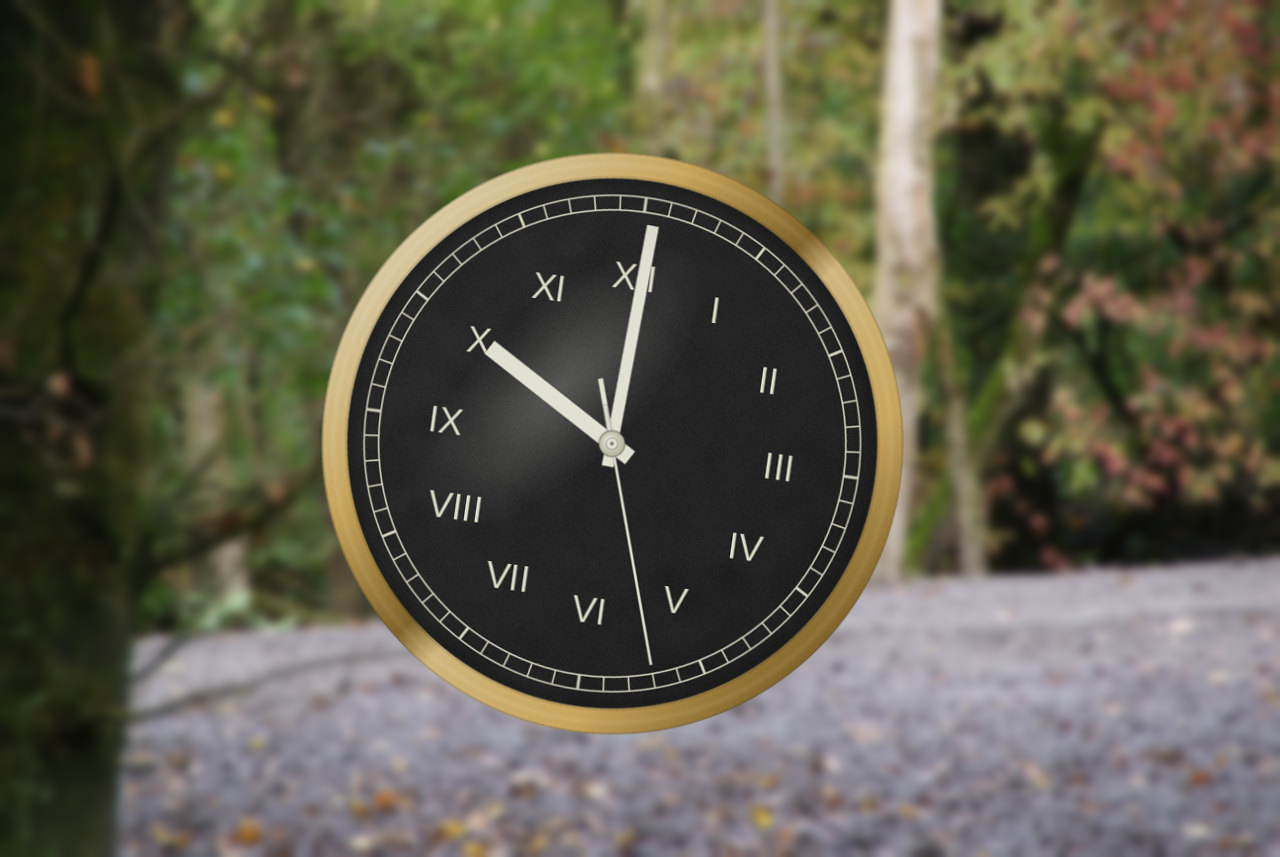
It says 10:00:27
